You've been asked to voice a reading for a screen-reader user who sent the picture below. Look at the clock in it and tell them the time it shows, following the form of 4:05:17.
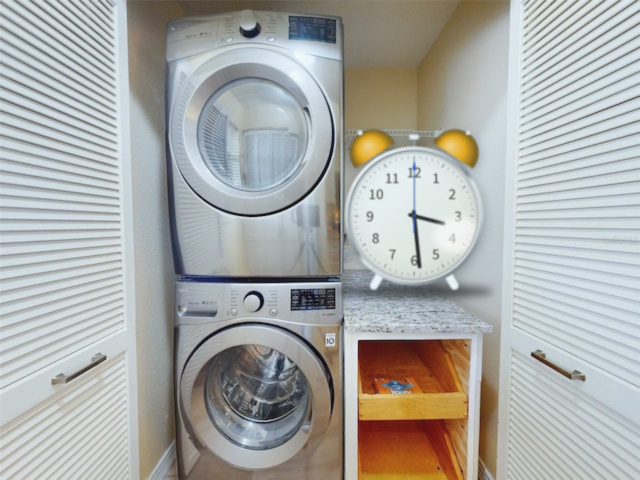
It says 3:29:00
